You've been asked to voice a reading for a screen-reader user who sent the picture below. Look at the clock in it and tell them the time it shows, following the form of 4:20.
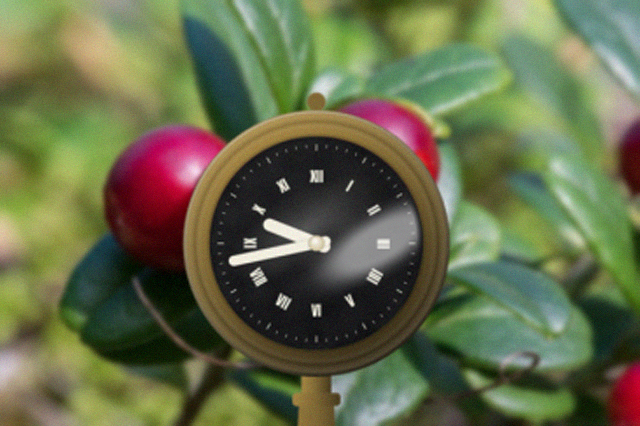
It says 9:43
